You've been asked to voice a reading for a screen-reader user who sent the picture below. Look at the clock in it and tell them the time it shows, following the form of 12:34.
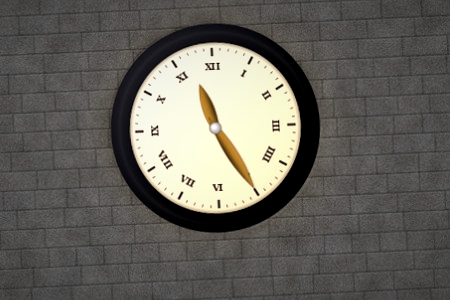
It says 11:25
